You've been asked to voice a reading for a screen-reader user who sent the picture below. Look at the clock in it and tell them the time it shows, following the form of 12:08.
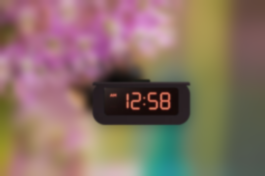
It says 12:58
